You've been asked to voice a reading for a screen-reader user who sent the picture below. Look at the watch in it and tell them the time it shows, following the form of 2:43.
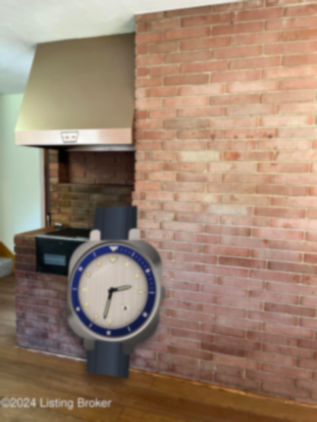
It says 2:32
